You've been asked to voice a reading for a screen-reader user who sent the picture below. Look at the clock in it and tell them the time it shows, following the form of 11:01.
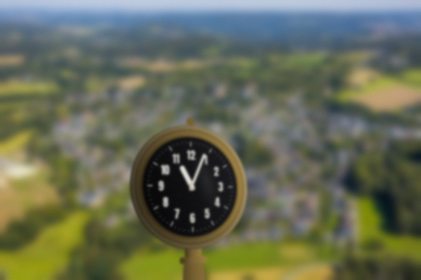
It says 11:04
